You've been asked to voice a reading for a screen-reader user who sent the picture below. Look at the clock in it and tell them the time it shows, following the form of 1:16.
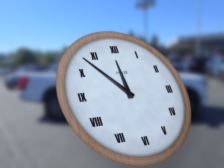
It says 11:53
